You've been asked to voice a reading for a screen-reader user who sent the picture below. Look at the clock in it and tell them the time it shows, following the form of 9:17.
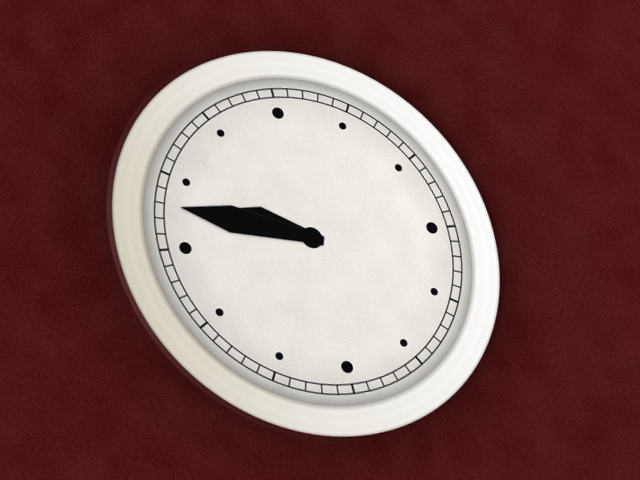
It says 9:48
